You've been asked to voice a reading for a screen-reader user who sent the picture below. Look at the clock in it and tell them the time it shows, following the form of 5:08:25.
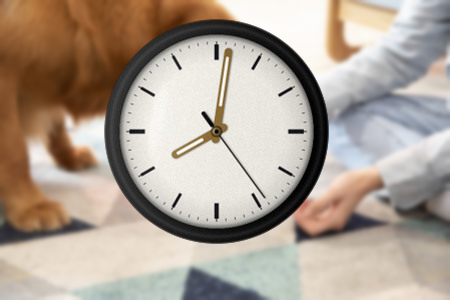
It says 8:01:24
